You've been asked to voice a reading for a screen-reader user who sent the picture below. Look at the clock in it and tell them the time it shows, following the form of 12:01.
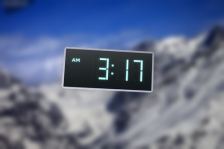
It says 3:17
